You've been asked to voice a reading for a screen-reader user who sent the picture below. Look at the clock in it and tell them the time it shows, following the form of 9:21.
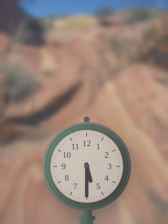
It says 5:30
